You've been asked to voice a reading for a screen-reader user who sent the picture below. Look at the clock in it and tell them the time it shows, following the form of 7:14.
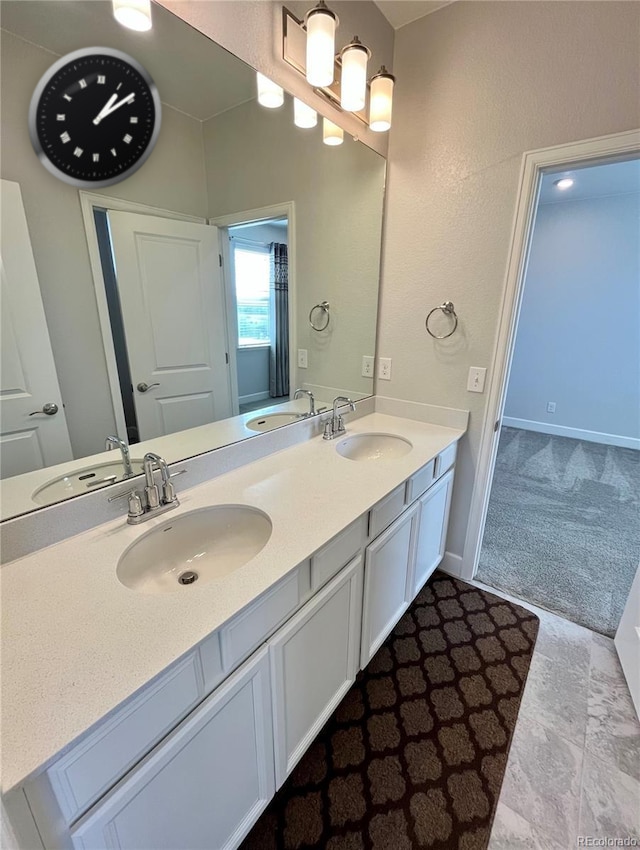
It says 1:09
